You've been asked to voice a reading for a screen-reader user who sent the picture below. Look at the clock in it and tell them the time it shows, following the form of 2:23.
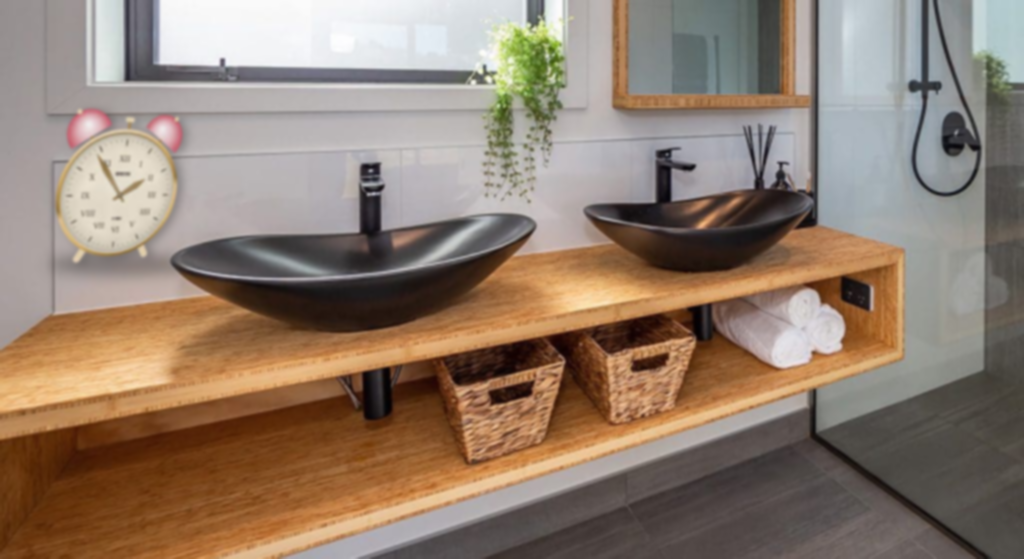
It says 1:54
